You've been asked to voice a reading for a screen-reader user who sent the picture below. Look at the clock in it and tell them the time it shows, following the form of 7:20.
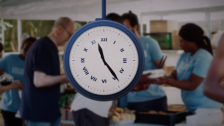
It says 11:24
